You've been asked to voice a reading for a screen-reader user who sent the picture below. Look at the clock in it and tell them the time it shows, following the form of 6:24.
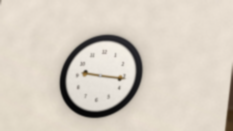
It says 9:16
